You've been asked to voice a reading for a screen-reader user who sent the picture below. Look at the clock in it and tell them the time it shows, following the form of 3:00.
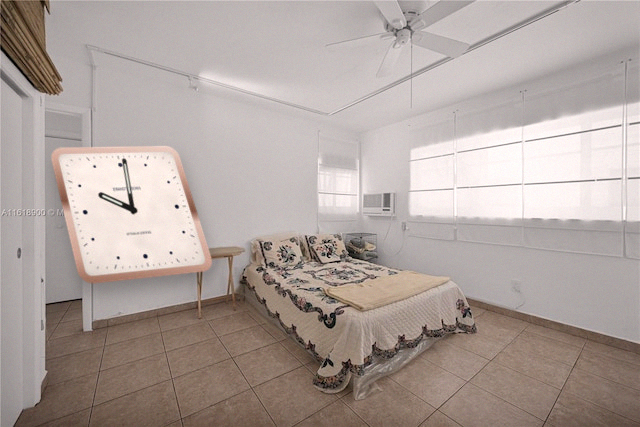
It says 10:01
